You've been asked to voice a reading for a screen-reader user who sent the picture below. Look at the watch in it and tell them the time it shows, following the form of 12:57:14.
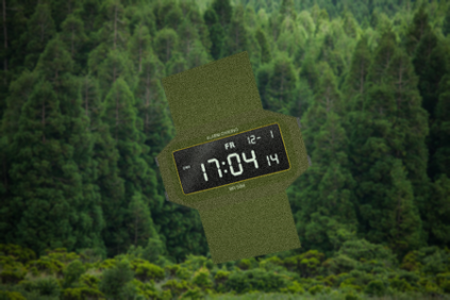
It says 17:04:14
